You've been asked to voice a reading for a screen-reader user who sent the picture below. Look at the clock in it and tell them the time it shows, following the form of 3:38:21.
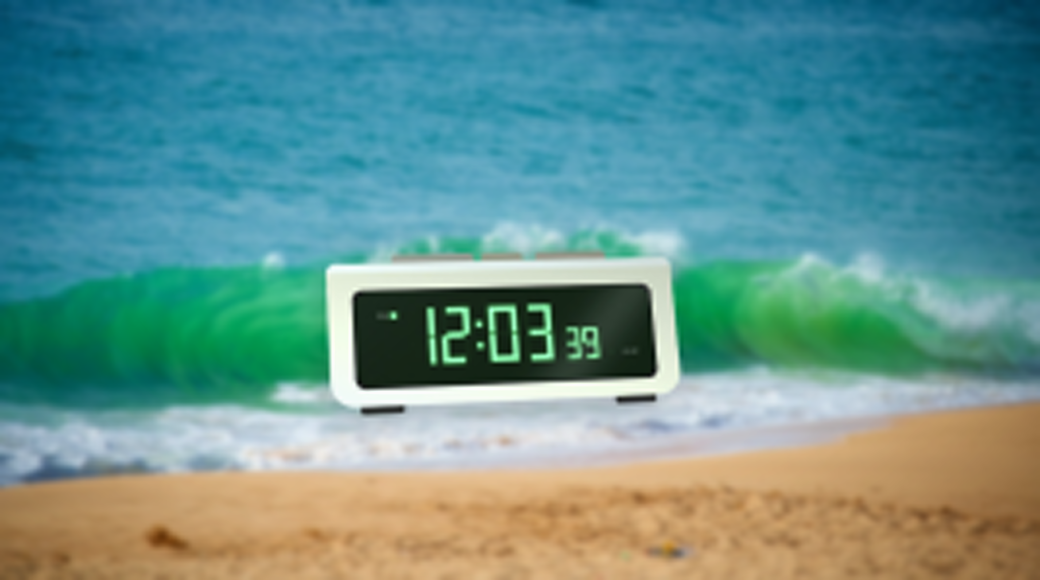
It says 12:03:39
